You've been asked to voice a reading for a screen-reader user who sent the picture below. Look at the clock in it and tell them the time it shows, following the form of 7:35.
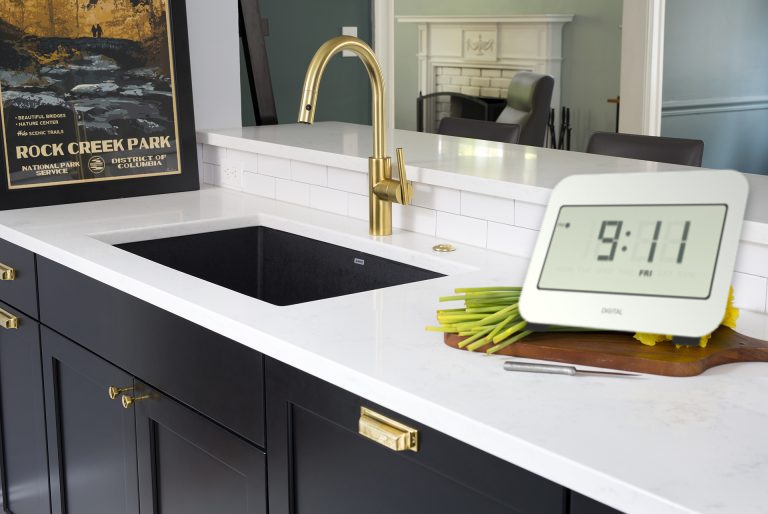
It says 9:11
